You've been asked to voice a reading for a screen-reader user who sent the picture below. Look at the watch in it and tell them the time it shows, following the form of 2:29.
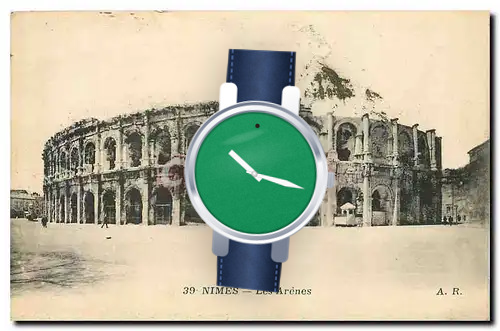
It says 10:17
